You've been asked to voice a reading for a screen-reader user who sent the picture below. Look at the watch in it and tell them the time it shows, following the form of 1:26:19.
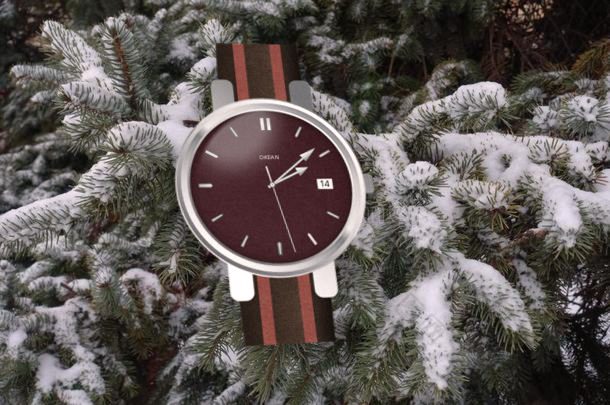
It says 2:08:28
